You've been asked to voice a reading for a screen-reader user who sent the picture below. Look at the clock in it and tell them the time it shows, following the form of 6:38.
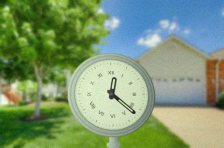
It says 12:22
